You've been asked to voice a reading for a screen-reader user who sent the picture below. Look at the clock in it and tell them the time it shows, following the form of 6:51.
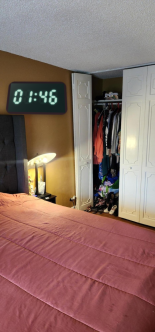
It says 1:46
